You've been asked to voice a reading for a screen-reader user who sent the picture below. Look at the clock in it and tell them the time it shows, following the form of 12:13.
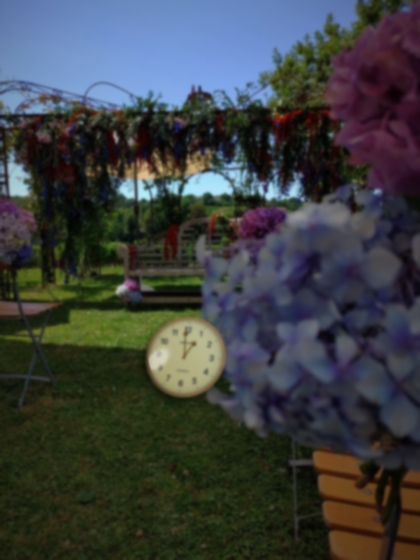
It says 12:59
